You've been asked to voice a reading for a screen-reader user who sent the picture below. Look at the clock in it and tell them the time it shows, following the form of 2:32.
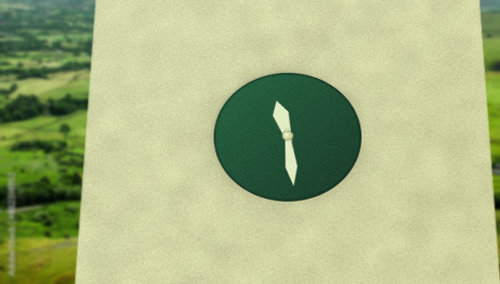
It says 11:29
